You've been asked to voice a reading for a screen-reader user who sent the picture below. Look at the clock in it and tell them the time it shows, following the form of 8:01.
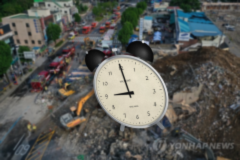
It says 9:00
